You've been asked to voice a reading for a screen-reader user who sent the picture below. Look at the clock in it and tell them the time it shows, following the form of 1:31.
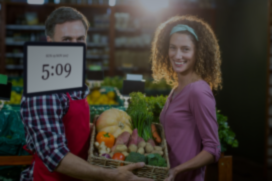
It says 5:09
